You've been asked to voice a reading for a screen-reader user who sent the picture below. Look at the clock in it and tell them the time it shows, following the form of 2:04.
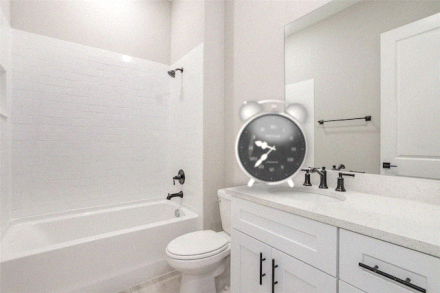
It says 9:37
